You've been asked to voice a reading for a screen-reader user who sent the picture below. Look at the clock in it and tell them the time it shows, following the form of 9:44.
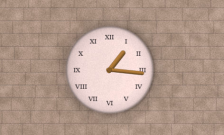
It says 1:16
